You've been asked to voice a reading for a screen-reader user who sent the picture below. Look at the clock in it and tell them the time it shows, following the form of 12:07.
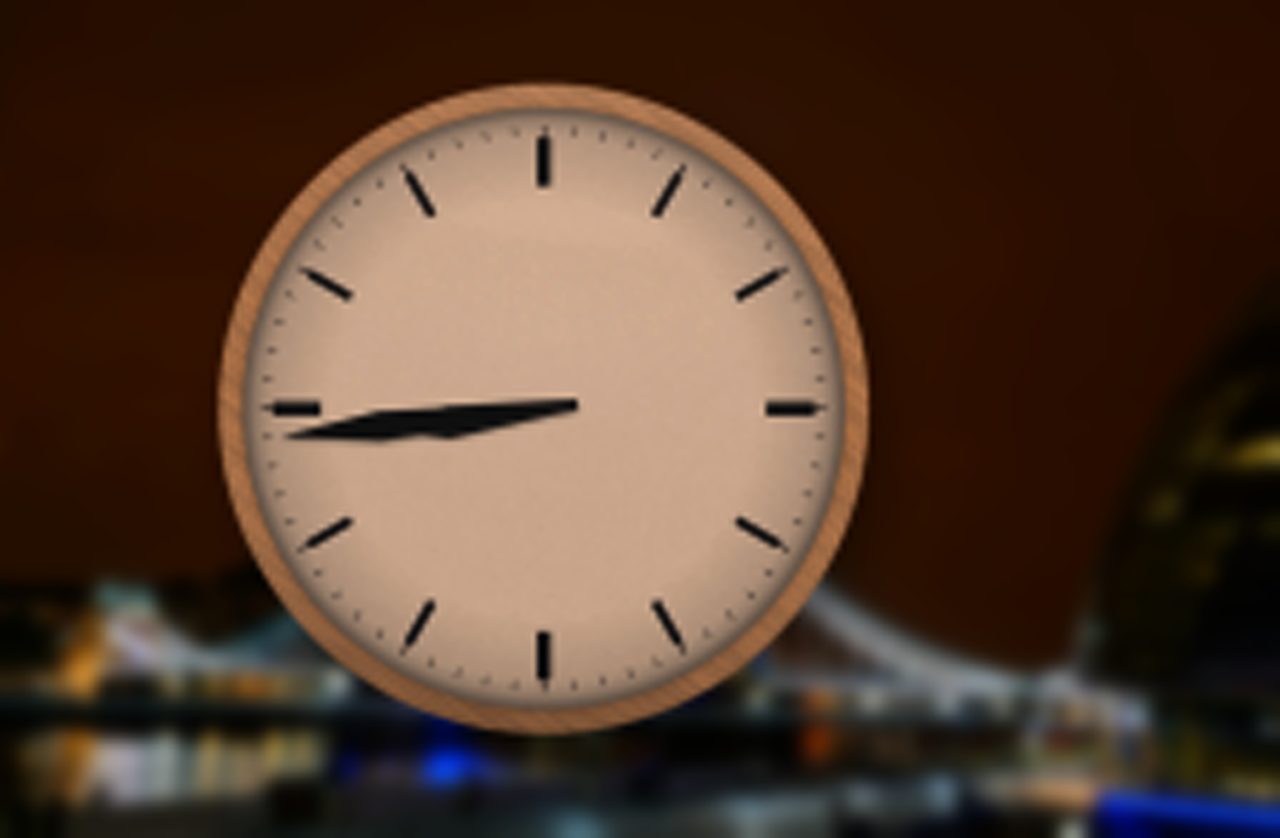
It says 8:44
